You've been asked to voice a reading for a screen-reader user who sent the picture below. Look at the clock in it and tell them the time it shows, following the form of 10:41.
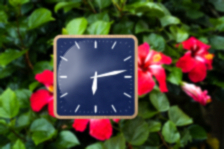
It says 6:13
